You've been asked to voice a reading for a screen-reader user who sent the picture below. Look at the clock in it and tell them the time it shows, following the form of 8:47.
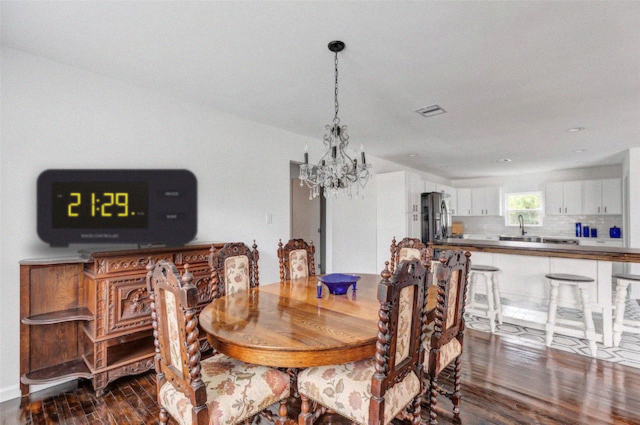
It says 21:29
